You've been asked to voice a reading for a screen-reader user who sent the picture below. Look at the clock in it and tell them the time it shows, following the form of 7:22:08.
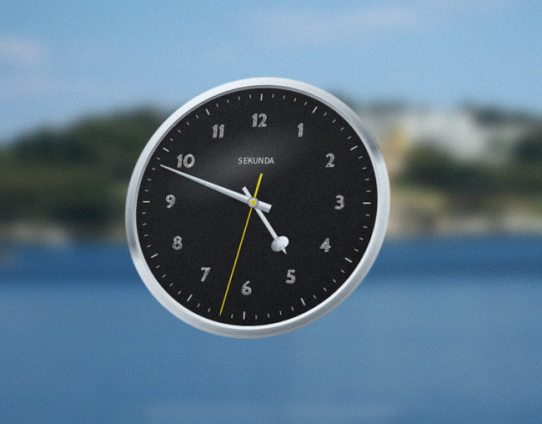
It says 4:48:32
